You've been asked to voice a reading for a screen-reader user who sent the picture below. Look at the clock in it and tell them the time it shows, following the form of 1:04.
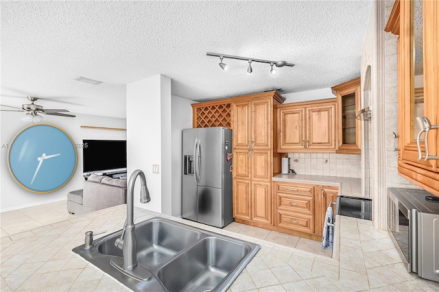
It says 2:34
